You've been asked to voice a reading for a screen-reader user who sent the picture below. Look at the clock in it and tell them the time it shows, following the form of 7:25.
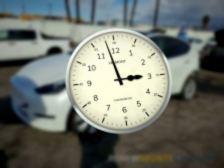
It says 2:58
